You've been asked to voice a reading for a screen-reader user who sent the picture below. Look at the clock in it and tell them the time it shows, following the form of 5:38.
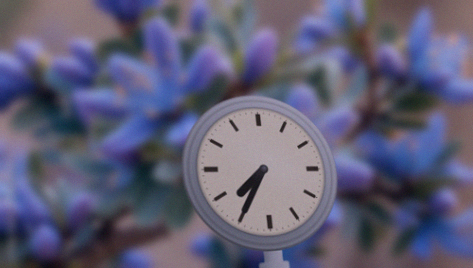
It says 7:35
